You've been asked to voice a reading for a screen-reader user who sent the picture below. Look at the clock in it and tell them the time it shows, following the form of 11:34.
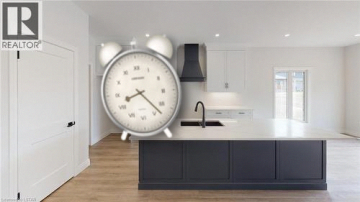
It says 8:23
